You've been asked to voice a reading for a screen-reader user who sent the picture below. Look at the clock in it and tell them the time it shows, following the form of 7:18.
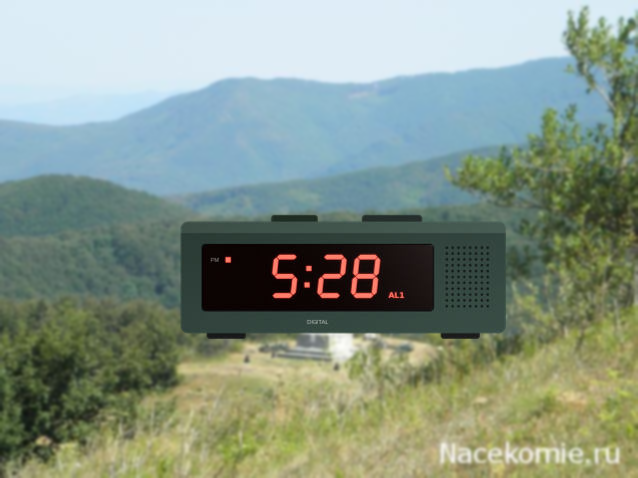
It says 5:28
